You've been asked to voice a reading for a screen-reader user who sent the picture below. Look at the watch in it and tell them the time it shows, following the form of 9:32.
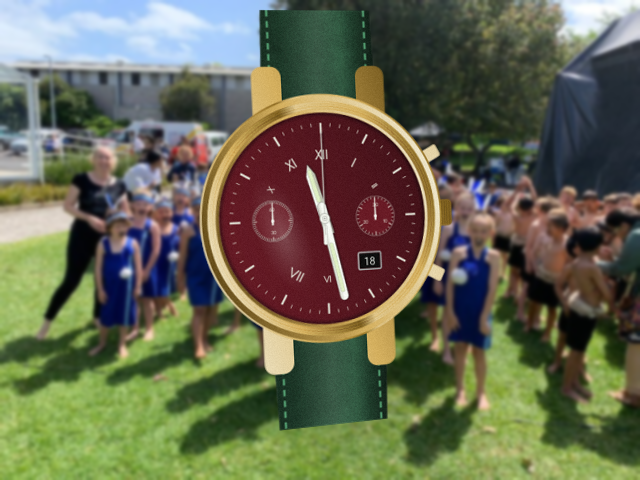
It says 11:28
